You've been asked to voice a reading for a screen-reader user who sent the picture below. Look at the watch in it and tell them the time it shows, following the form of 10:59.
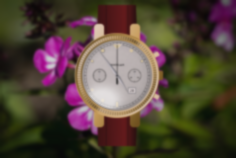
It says 4:54
